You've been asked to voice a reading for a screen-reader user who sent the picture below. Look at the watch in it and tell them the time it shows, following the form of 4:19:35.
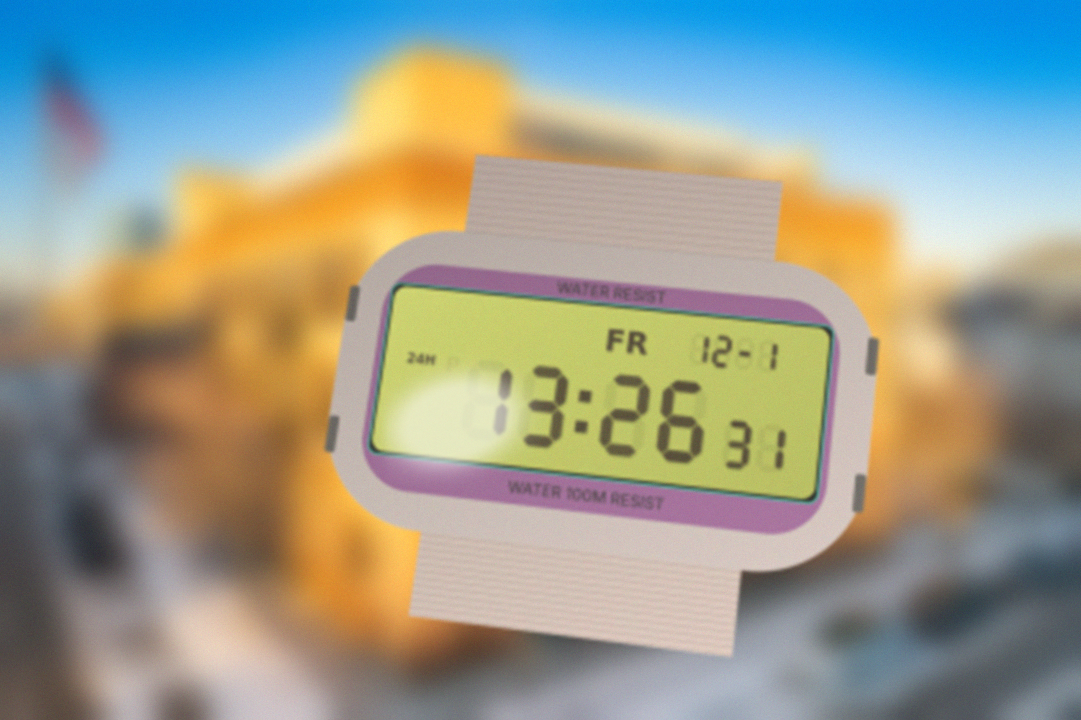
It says 13:26:31
